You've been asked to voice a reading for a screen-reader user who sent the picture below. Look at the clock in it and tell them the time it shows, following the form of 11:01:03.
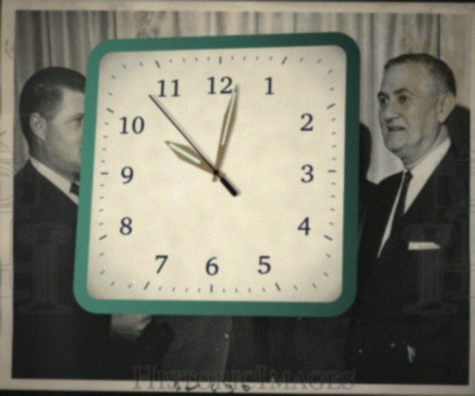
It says 10:01:53
